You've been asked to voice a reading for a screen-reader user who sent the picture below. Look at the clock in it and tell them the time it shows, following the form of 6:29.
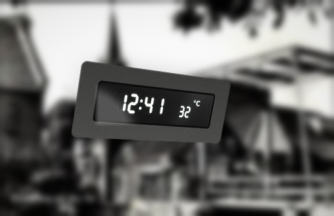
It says 12:41
